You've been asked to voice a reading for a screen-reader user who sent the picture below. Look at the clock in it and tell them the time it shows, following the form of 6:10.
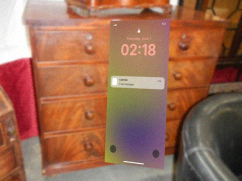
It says 2:18
